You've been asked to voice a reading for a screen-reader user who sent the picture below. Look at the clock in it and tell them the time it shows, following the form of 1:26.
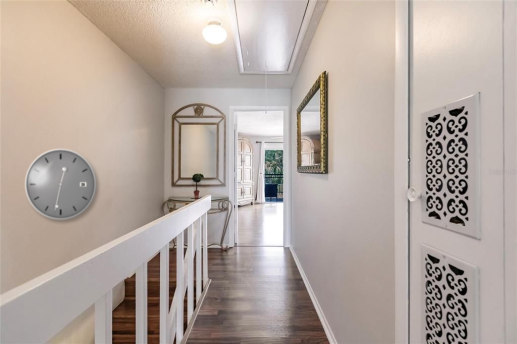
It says 12:32
